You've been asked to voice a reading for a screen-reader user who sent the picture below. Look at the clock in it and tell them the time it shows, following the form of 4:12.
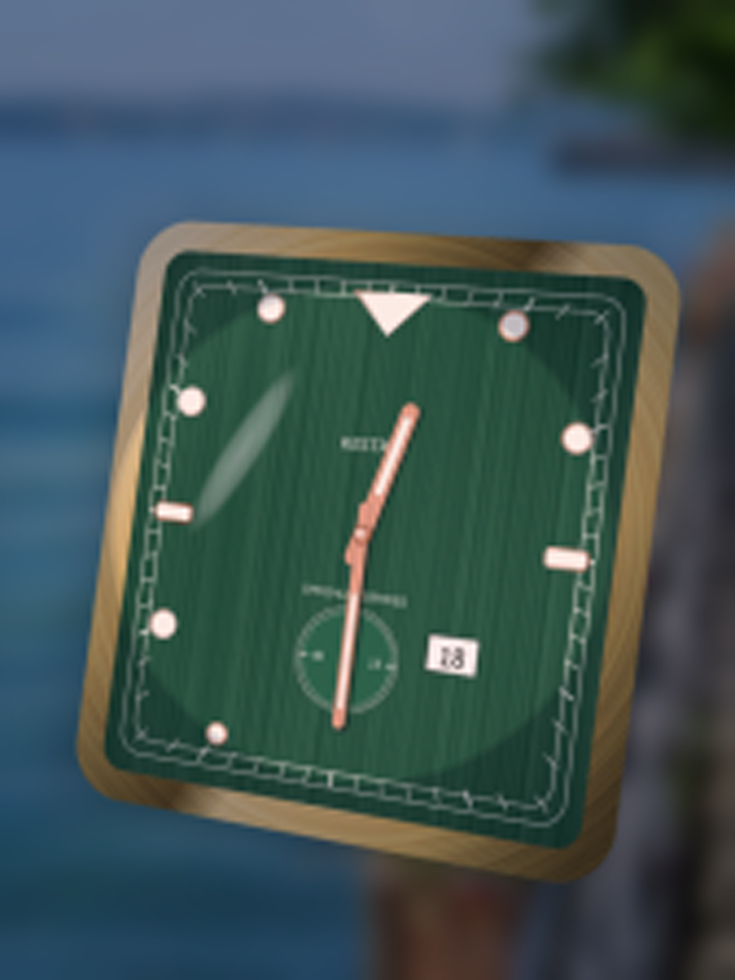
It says 12:30
